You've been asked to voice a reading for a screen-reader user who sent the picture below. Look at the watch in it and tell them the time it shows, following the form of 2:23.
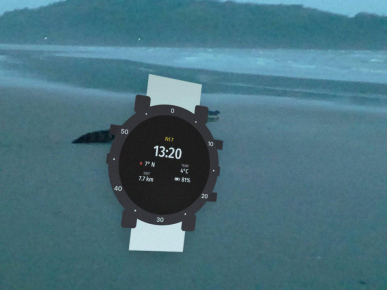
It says 13:20
